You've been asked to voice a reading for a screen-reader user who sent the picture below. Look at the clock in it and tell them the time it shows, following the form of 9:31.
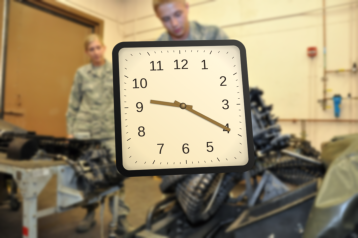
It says 9:20
